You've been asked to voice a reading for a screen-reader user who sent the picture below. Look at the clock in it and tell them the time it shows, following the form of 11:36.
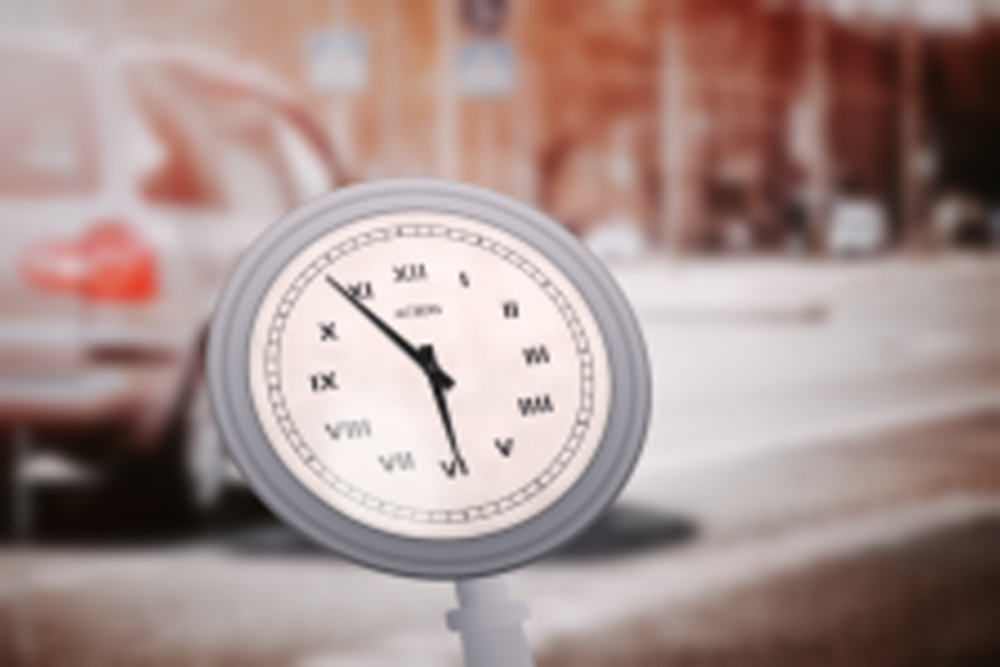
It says 5:54
